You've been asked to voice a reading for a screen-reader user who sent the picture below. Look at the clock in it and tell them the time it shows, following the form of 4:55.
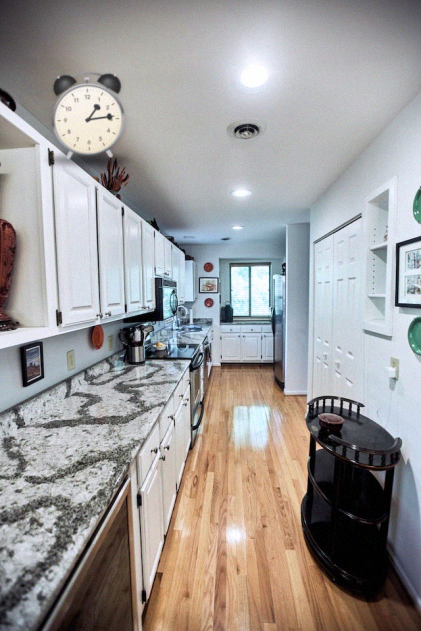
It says 1:14
